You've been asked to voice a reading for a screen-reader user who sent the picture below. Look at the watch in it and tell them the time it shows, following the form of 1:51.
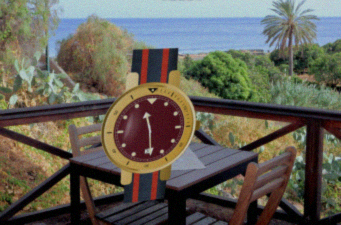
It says 11:29
